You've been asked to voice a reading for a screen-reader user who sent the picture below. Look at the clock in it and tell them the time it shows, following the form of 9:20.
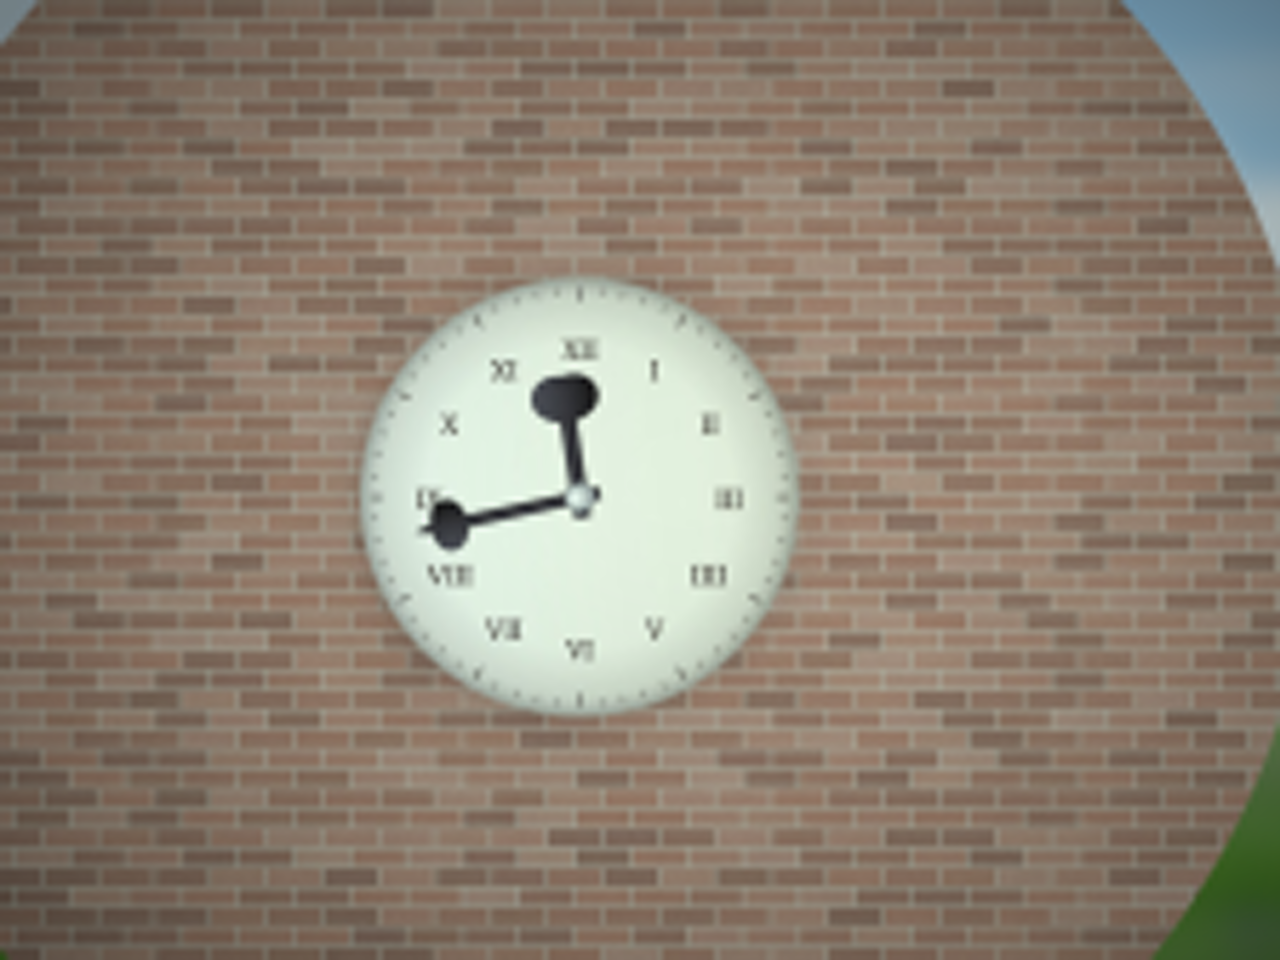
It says 11:43
